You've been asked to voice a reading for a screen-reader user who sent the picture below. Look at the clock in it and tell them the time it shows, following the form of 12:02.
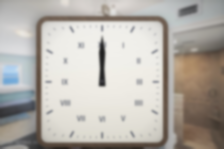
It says 12:00
